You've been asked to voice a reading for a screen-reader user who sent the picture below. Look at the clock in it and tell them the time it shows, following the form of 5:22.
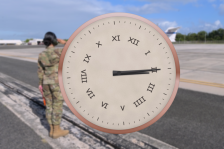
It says 2:10
